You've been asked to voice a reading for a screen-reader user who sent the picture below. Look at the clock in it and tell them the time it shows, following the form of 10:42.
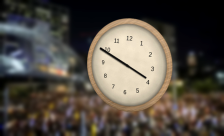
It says 3:49
